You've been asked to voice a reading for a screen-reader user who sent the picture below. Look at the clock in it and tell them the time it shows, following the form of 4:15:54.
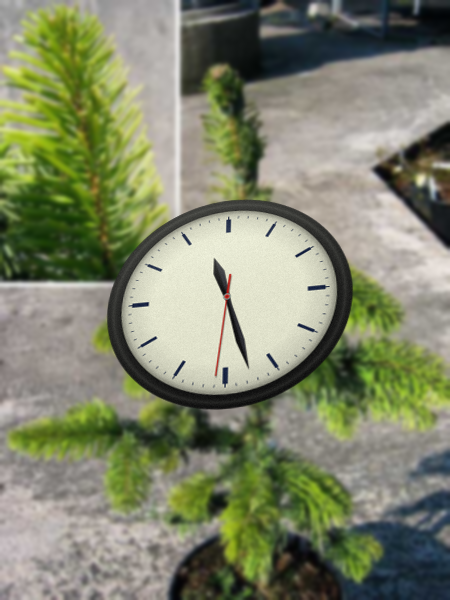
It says 11:27:31
